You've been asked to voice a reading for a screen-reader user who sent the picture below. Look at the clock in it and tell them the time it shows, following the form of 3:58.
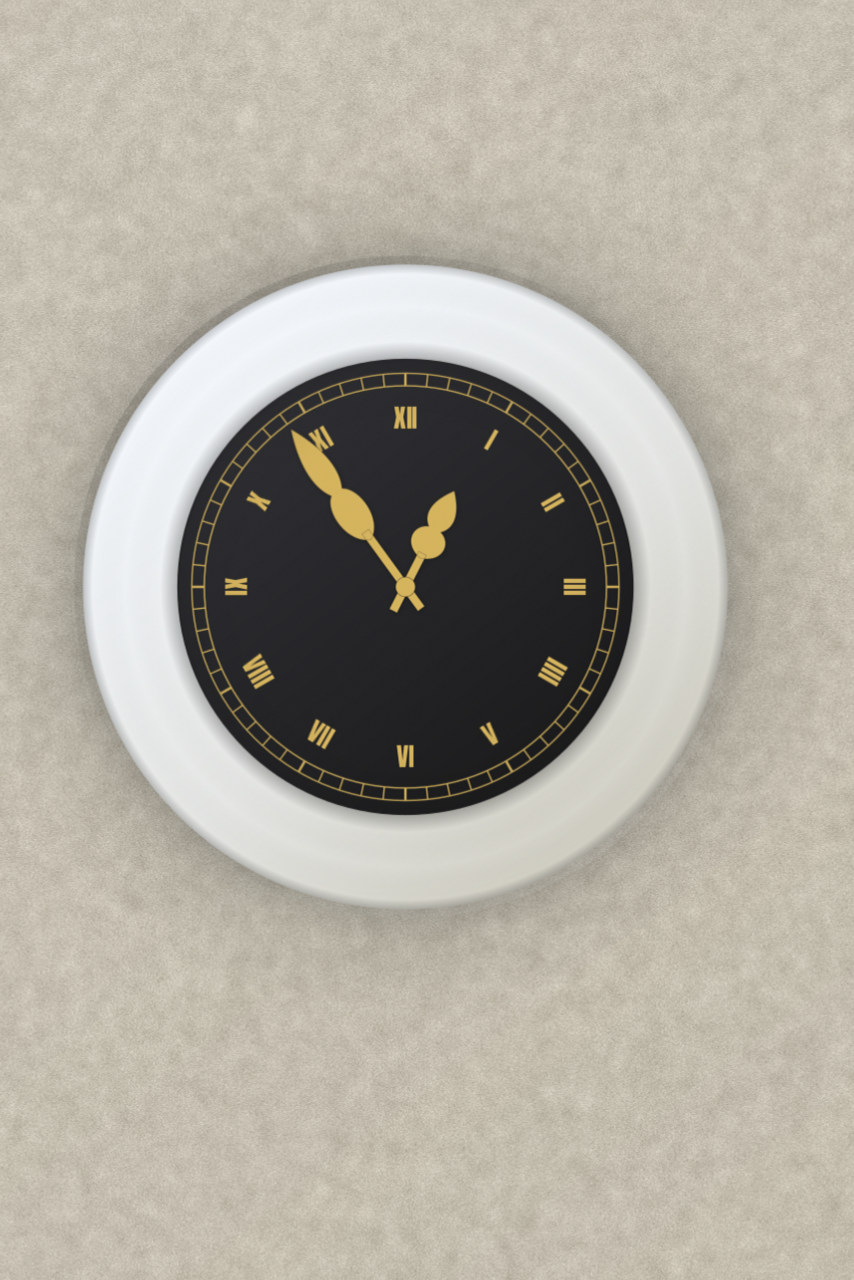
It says 12:54
